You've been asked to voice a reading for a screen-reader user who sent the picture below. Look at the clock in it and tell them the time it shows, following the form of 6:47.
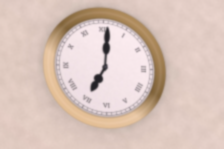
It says 7:01
